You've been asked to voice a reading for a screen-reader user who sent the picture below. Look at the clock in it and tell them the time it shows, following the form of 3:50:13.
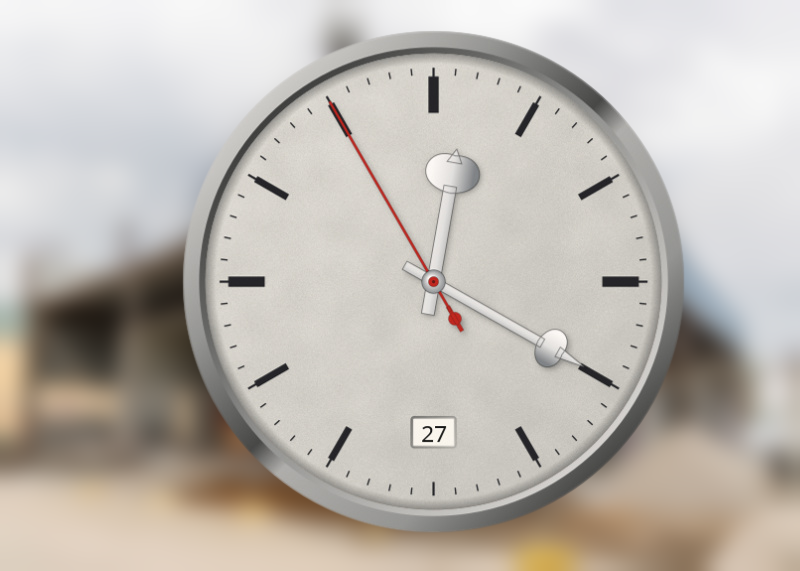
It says 12:19:55
